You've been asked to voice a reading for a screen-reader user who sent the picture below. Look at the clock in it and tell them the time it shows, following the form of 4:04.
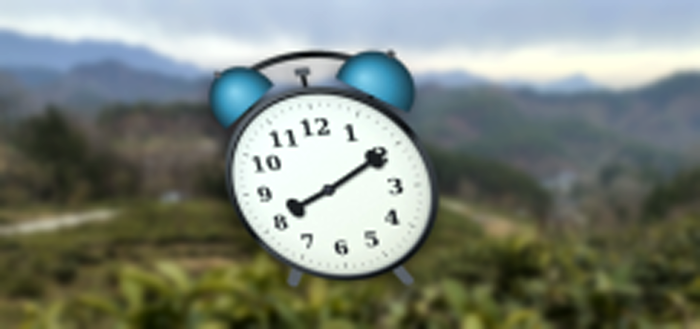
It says 8:10
